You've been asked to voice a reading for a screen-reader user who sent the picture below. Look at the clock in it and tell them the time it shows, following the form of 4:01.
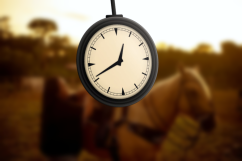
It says 12:41
